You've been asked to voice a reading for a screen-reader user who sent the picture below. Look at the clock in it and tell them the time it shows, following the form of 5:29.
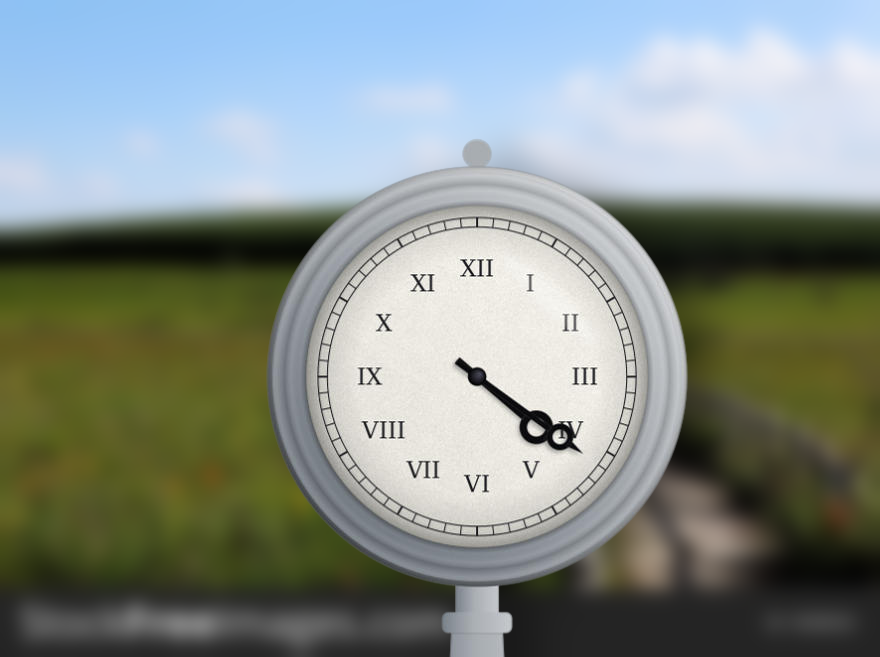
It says 4:21
